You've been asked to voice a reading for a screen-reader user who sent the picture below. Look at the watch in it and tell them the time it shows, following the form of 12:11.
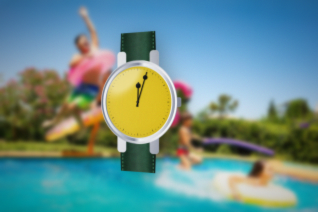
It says 12:03
